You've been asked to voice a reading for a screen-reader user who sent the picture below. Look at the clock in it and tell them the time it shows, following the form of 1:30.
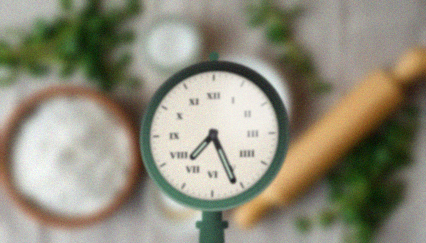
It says 7:26
